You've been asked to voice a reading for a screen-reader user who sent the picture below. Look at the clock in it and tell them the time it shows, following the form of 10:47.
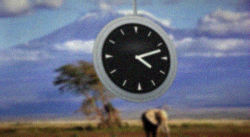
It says 4:12
